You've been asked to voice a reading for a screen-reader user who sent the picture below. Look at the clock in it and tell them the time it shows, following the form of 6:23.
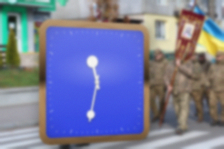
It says 11:32
